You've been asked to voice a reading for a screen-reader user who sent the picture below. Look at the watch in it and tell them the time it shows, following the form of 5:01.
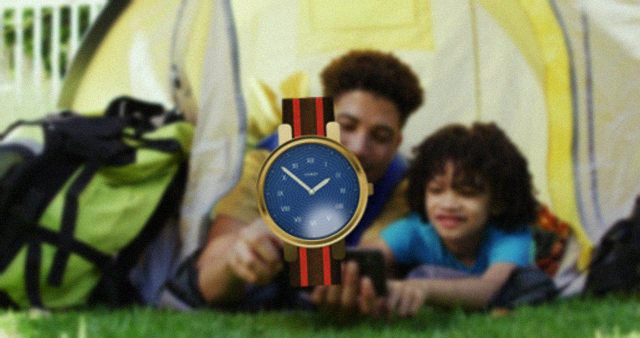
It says 1:52
